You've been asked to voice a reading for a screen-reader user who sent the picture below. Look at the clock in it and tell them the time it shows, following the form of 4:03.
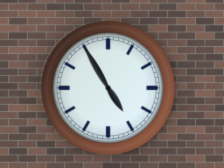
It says 4:55
